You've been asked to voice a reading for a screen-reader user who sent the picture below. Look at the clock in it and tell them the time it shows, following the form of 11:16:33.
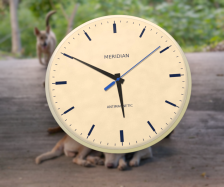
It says 5:50:09
